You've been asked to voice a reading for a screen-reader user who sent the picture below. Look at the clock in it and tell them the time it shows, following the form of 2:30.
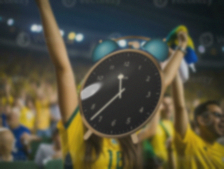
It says 11:37
